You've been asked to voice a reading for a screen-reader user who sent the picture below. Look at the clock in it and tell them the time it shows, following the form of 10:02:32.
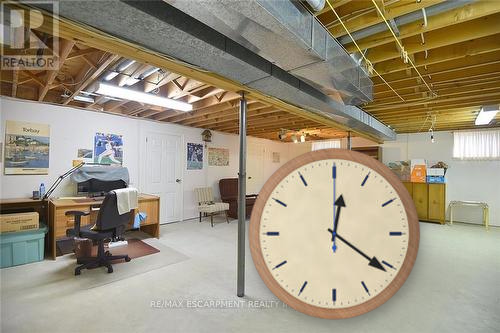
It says 12:21:00
